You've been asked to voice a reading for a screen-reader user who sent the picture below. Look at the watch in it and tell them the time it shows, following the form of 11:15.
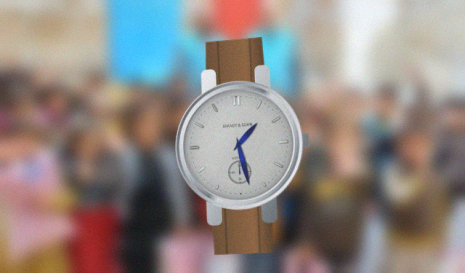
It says 1:28
